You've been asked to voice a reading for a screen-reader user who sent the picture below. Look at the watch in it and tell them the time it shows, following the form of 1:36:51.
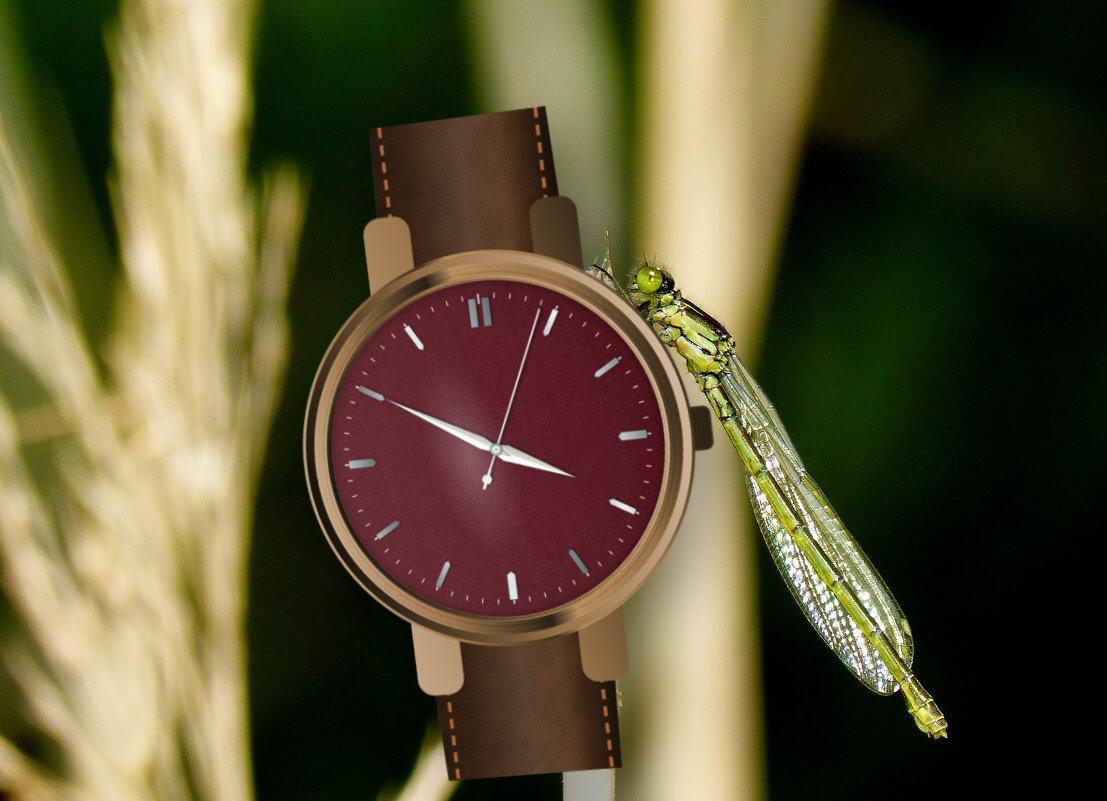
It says 3:50:04
